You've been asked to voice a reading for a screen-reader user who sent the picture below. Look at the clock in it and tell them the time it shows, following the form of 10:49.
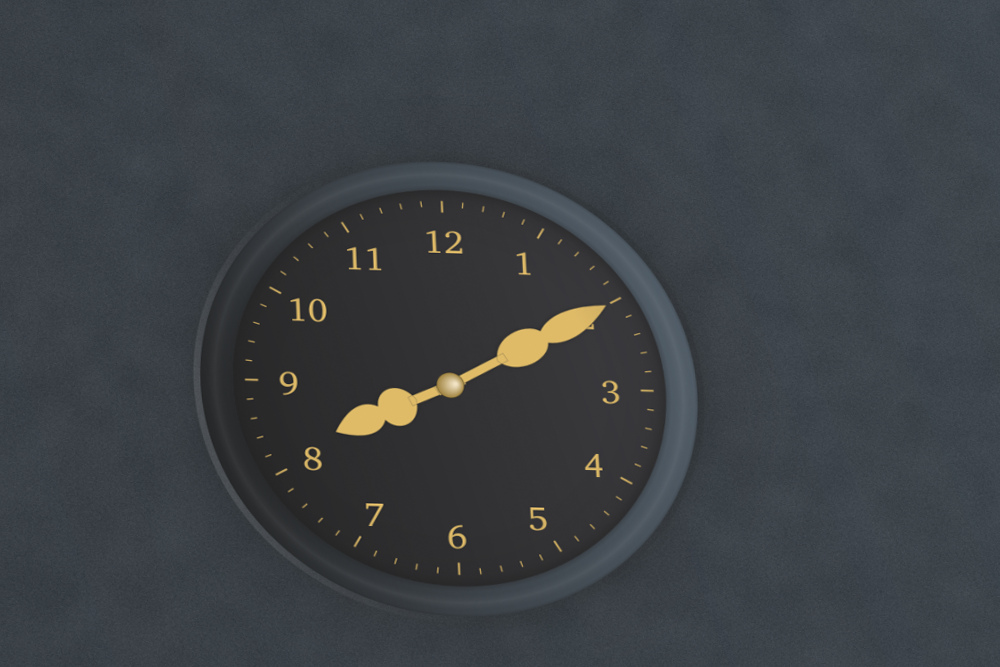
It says 8:10
